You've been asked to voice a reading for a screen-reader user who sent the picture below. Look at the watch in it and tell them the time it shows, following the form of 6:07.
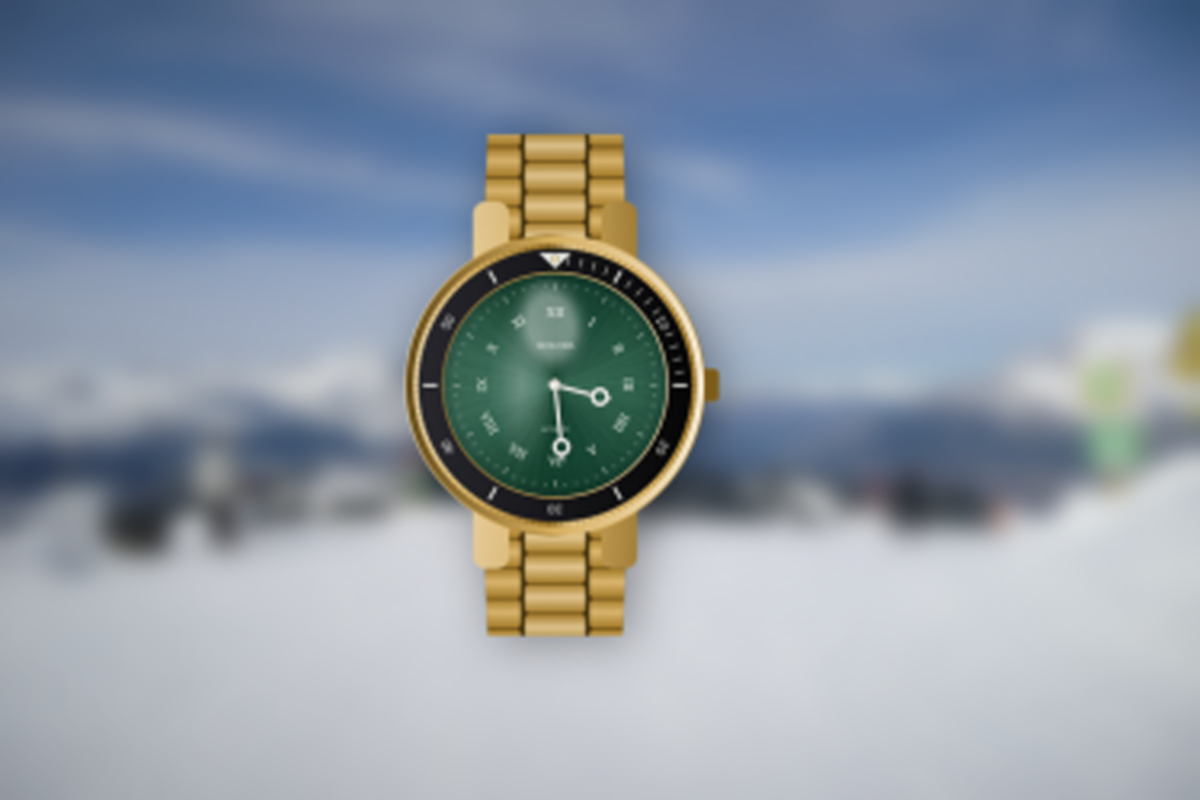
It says 3:29
